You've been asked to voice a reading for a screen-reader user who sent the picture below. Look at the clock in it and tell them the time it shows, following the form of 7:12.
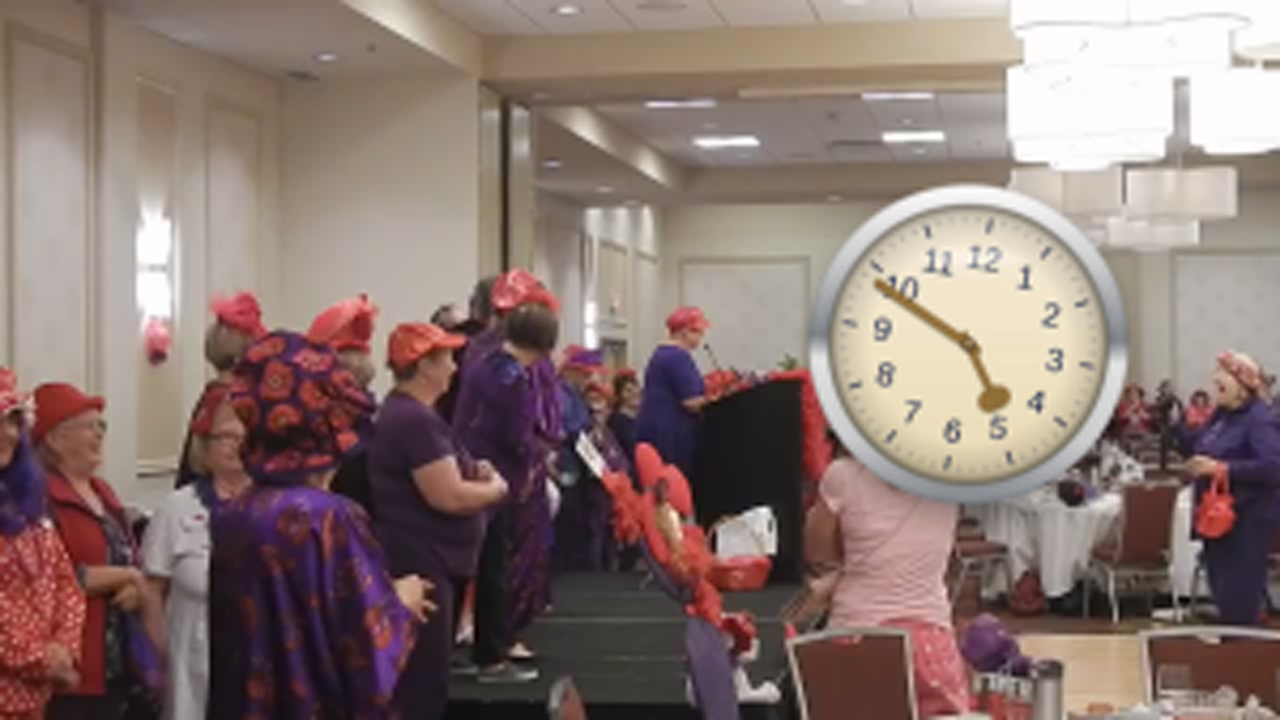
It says 4:49
